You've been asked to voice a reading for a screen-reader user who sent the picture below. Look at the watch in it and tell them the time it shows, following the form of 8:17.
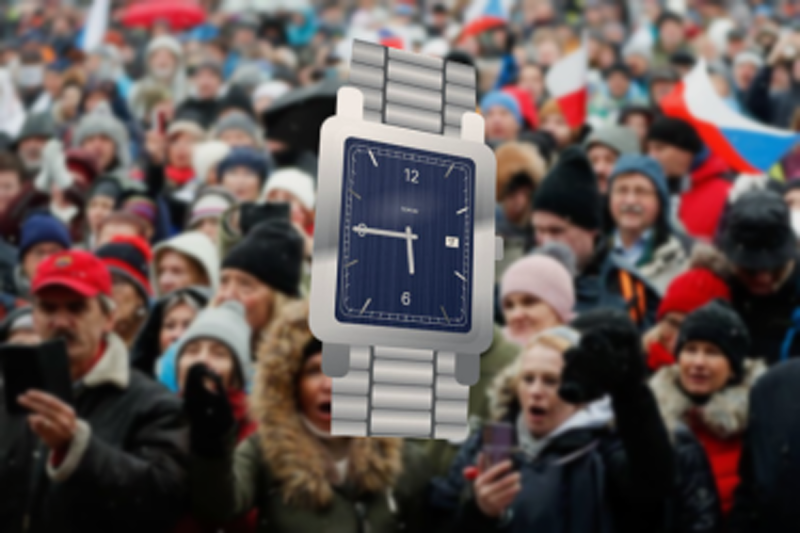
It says 5:45
